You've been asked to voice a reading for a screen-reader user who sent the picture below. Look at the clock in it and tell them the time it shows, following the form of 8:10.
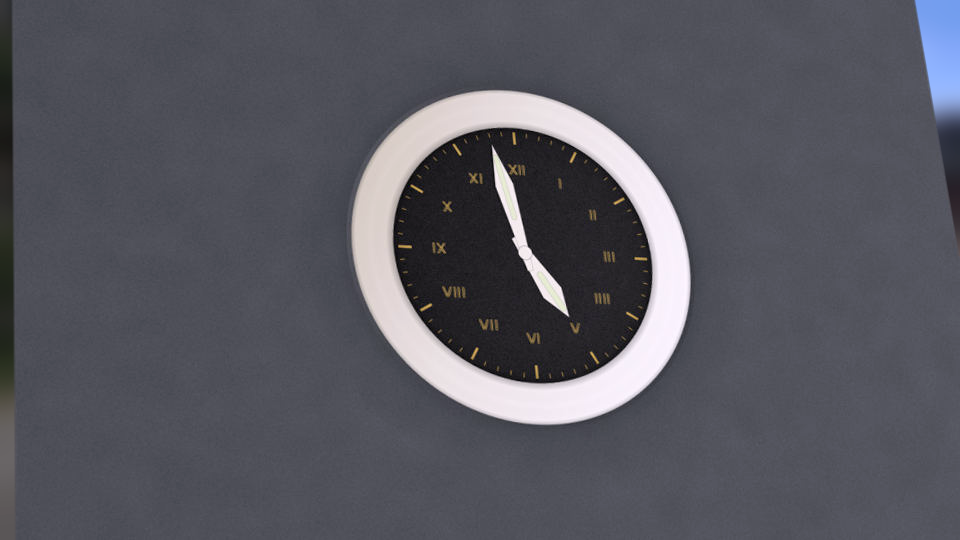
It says 4:58
